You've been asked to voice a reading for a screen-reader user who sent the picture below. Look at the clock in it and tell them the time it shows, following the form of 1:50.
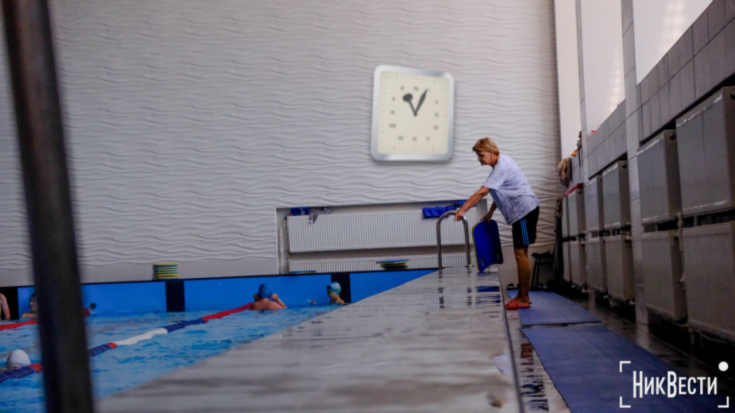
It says 11:04
